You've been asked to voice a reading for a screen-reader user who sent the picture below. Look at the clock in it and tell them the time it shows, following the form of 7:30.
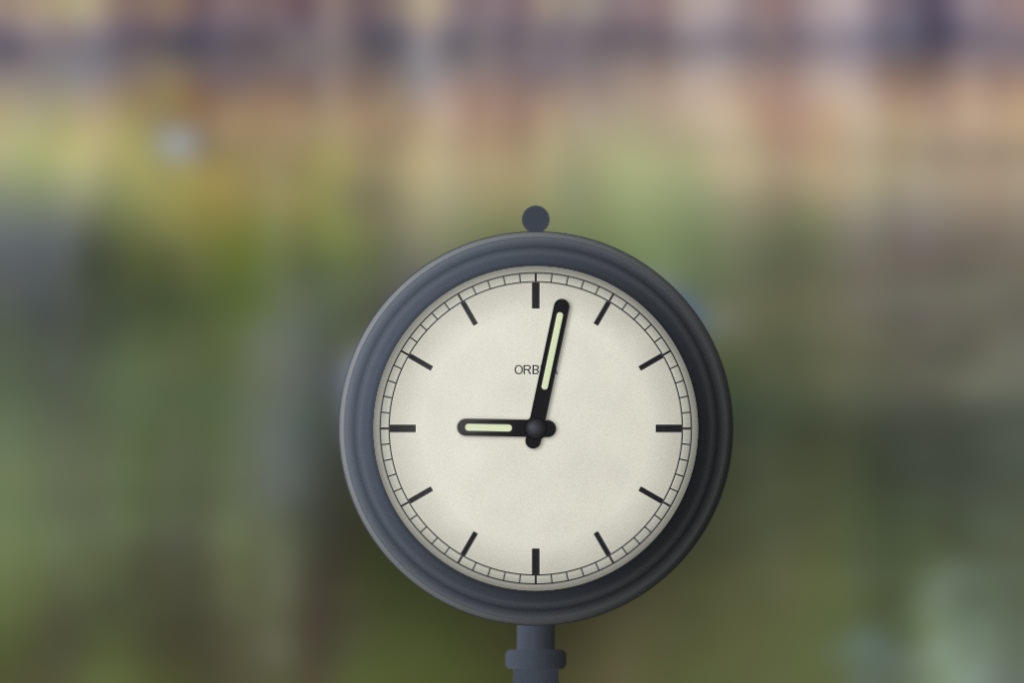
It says 9:02
